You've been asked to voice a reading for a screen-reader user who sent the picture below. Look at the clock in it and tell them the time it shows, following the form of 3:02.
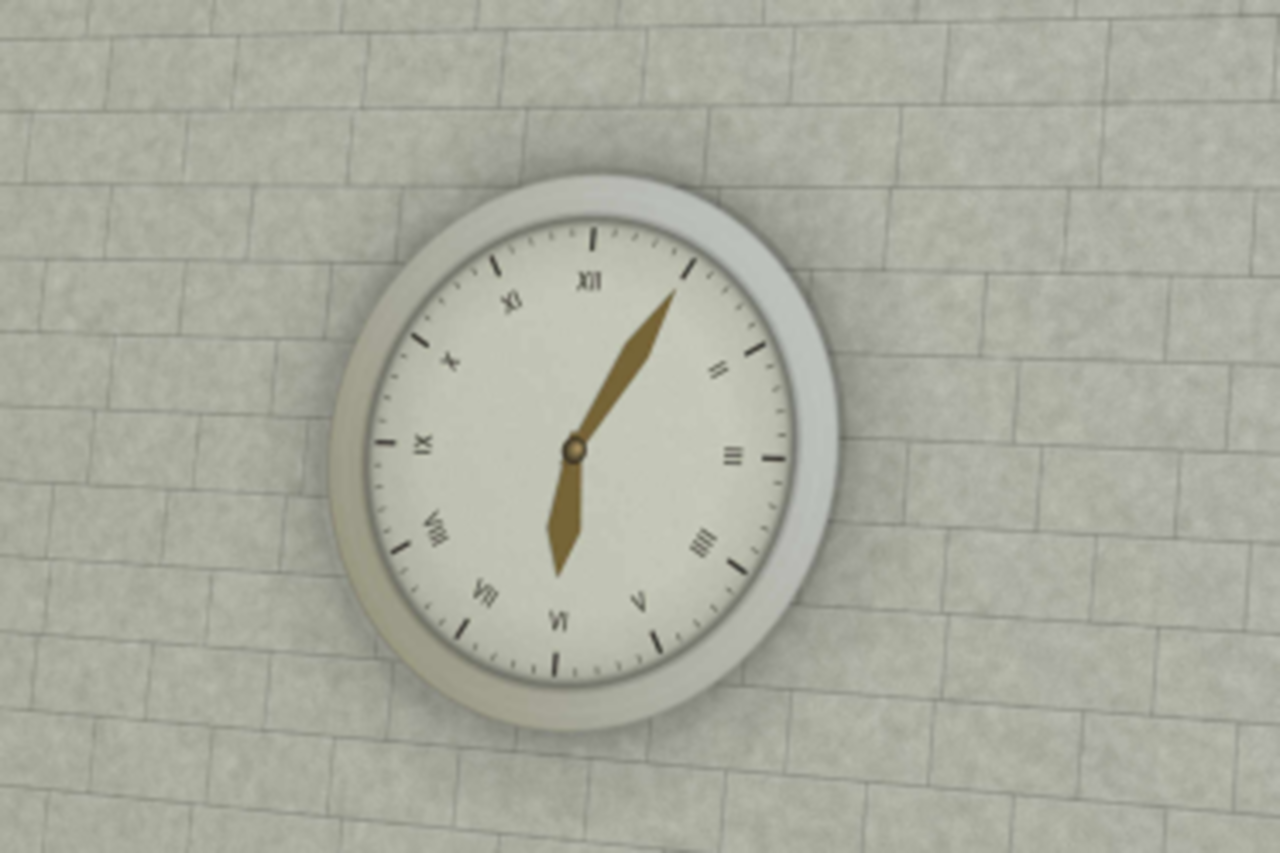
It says 6:05
